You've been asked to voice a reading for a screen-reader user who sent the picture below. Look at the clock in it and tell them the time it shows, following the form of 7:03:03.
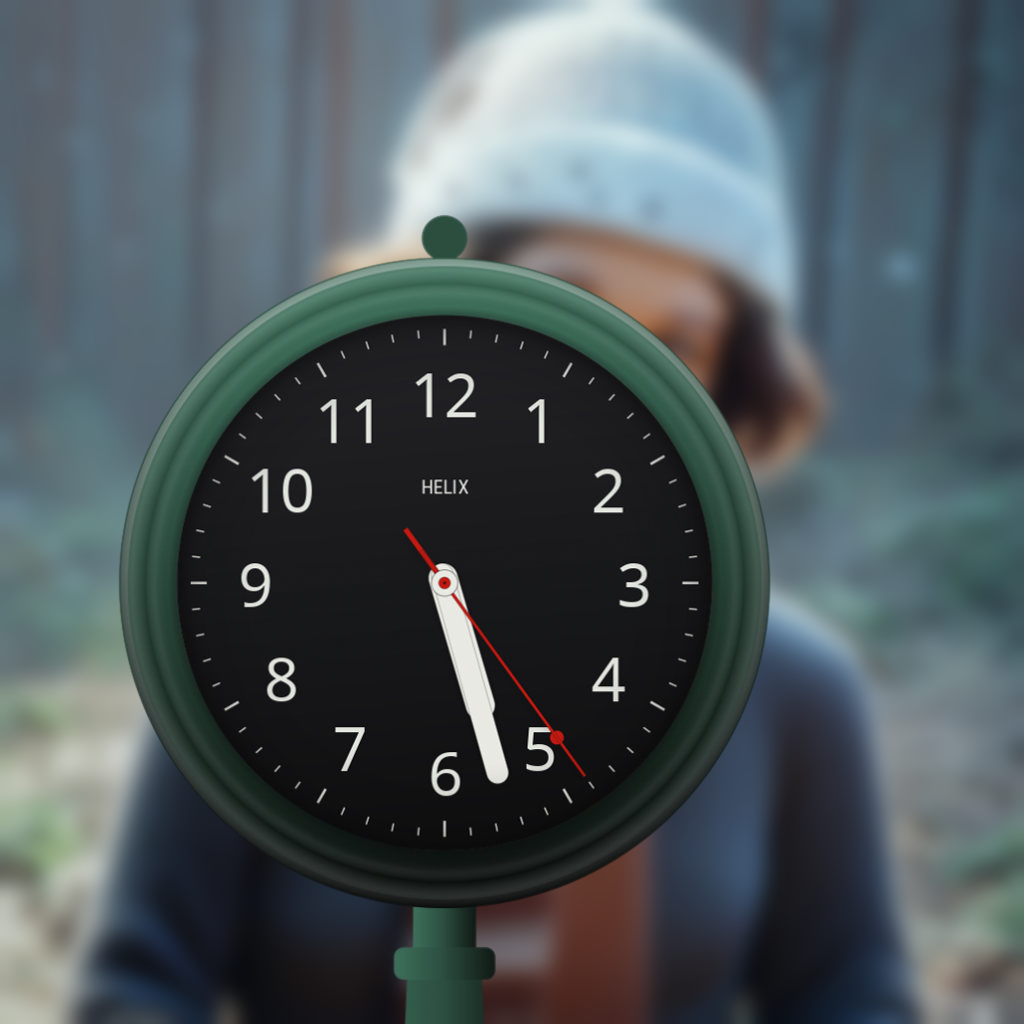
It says 5:27:24
